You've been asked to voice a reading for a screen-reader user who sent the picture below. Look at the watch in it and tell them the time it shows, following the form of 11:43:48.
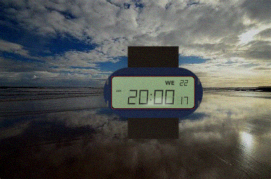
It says 20:00:17
